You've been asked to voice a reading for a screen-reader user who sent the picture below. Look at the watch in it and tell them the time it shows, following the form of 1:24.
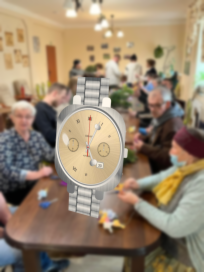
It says 5:04
